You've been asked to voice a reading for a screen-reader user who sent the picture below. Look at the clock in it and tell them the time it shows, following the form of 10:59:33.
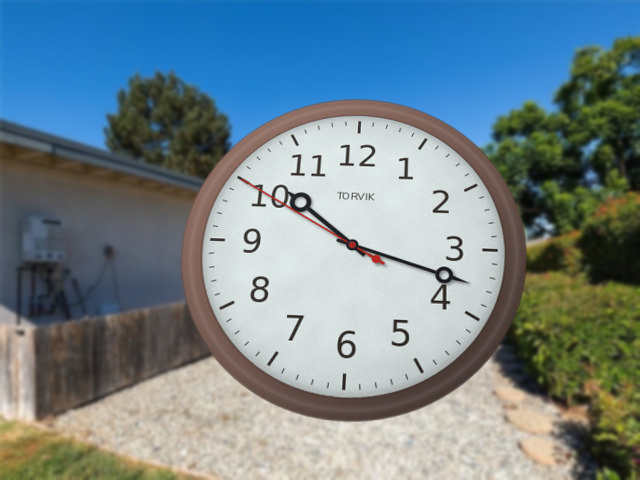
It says 10:17:50
